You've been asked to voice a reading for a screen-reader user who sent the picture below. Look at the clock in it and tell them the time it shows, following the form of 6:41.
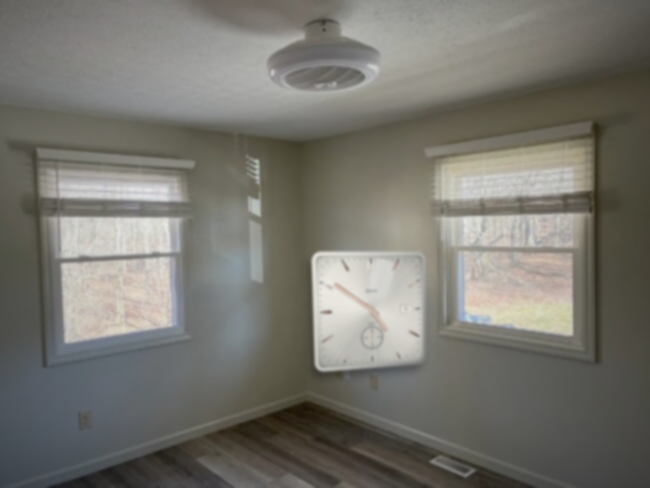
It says 4:51
